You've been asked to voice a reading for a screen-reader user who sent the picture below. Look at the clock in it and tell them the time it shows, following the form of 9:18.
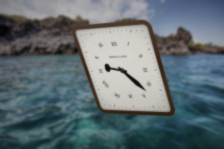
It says 9:23
